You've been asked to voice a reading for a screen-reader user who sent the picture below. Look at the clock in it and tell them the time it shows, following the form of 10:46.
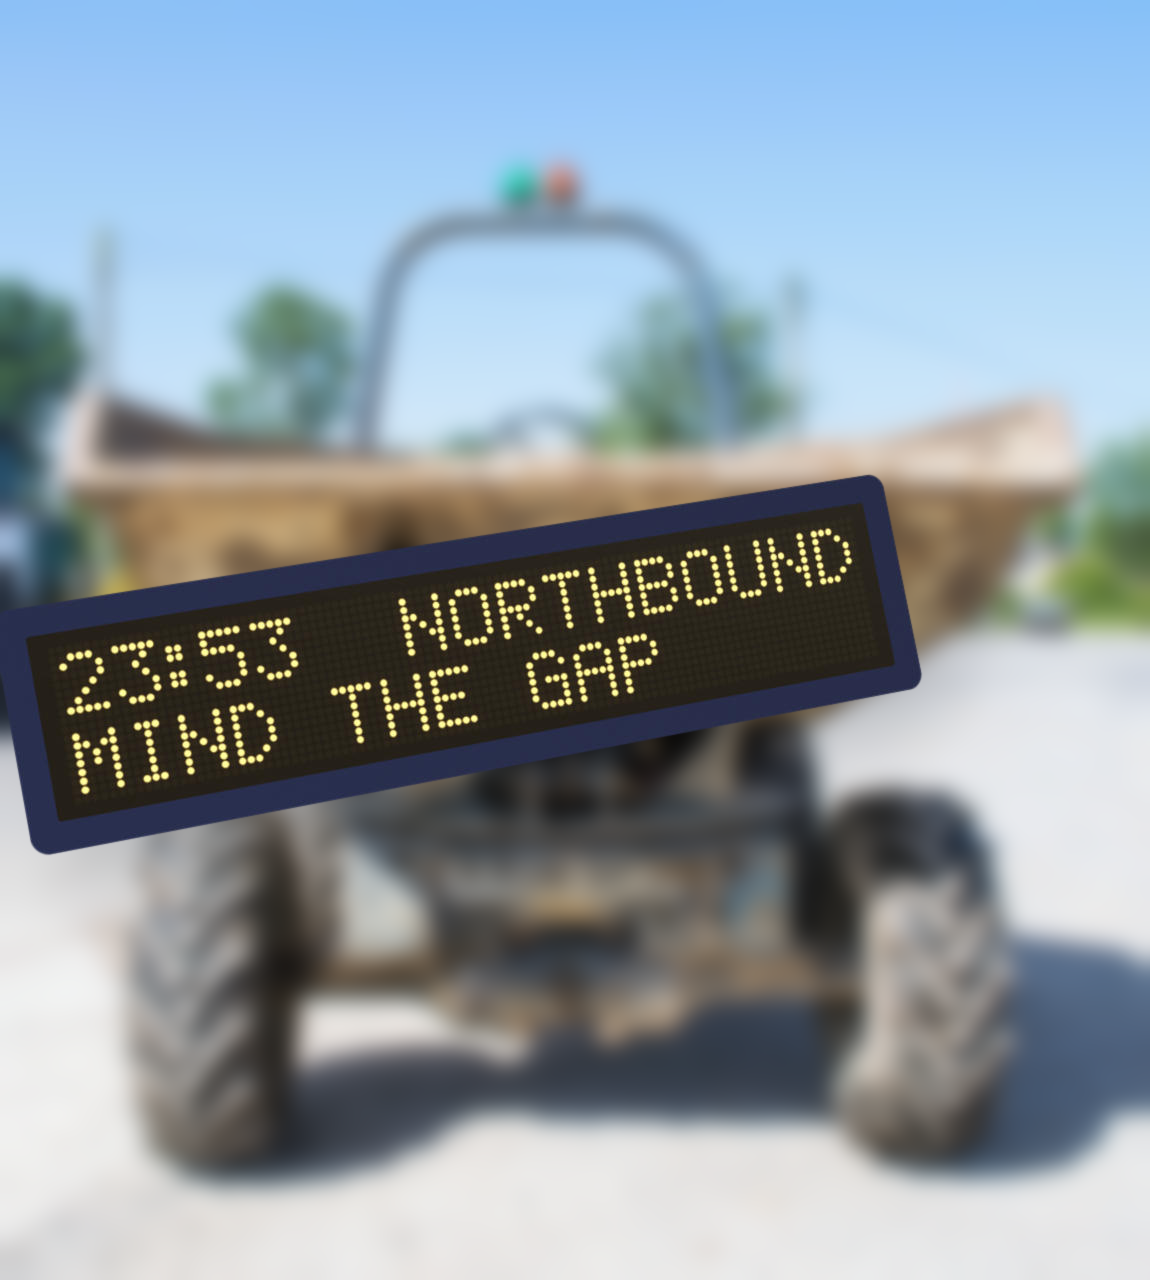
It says 23:53
